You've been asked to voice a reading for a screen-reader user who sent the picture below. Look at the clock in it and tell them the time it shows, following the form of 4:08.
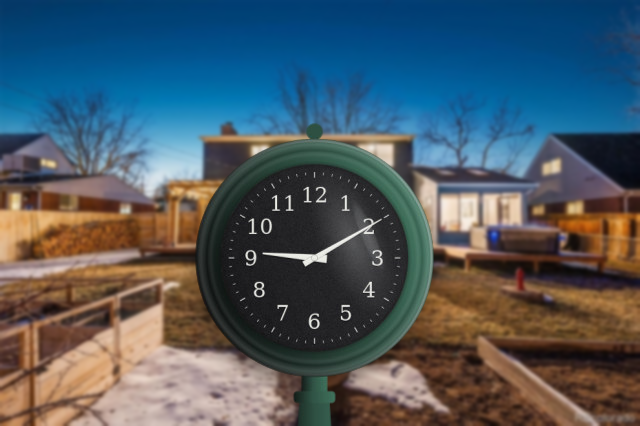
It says 9:10
